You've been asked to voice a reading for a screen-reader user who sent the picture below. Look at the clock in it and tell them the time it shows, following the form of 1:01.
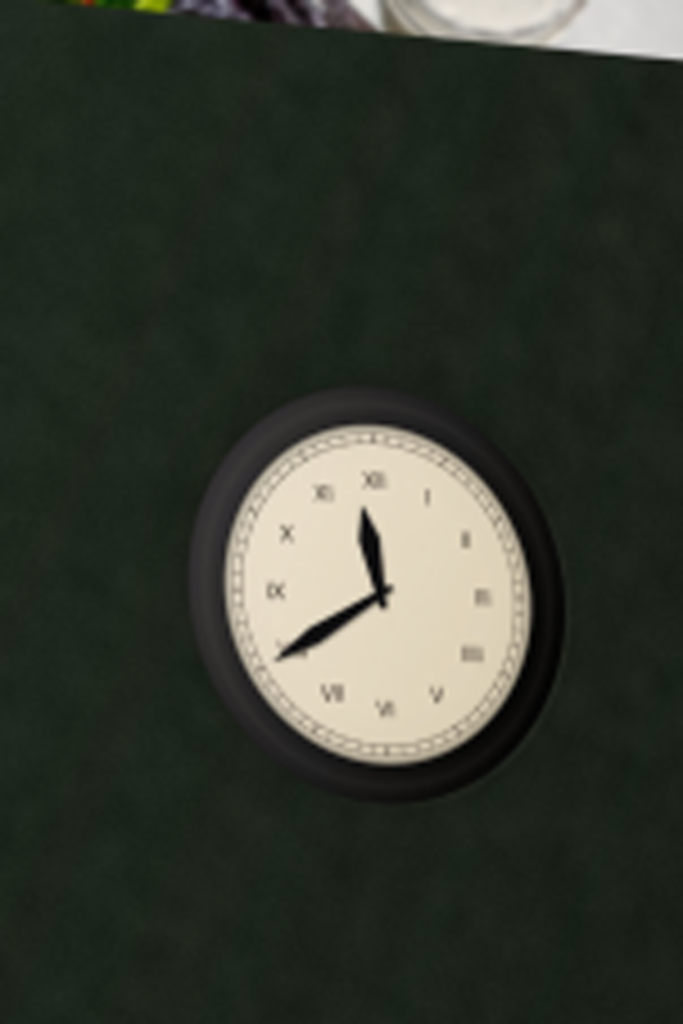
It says 11:40
